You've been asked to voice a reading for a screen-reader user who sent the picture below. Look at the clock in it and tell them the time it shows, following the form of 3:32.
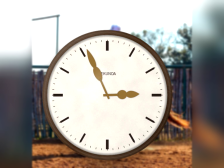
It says 2:56
